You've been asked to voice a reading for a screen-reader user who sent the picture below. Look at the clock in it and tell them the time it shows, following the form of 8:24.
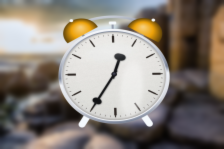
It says 12:35
